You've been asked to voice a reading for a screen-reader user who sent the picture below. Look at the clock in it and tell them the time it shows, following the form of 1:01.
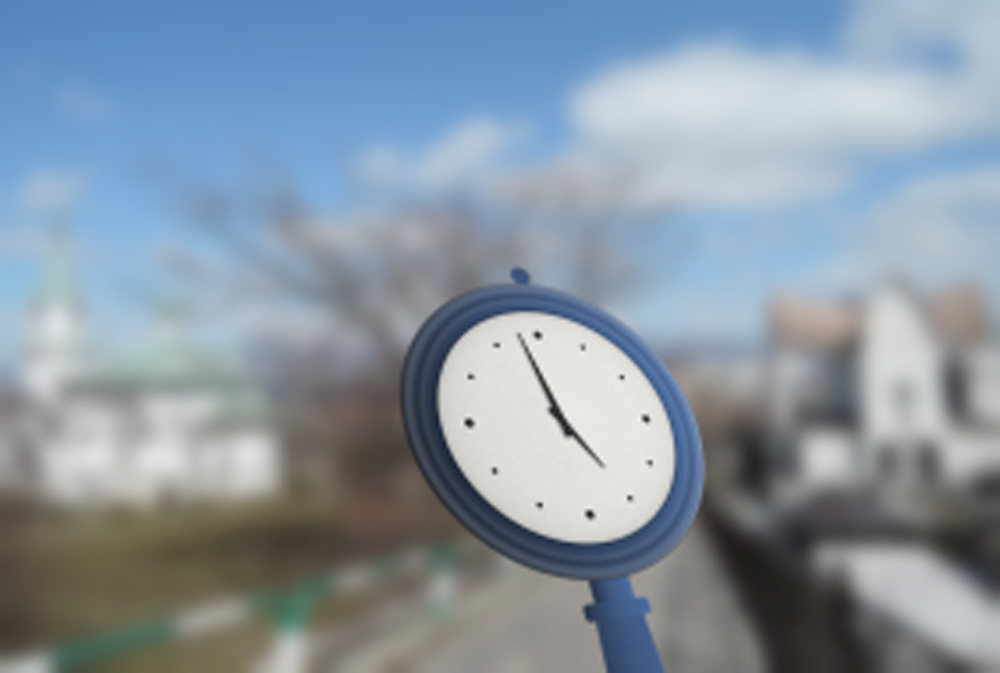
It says 4:58
